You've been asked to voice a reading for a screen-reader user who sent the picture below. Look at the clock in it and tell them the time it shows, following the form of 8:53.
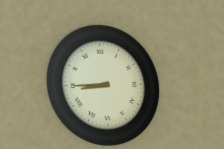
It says 8:45
